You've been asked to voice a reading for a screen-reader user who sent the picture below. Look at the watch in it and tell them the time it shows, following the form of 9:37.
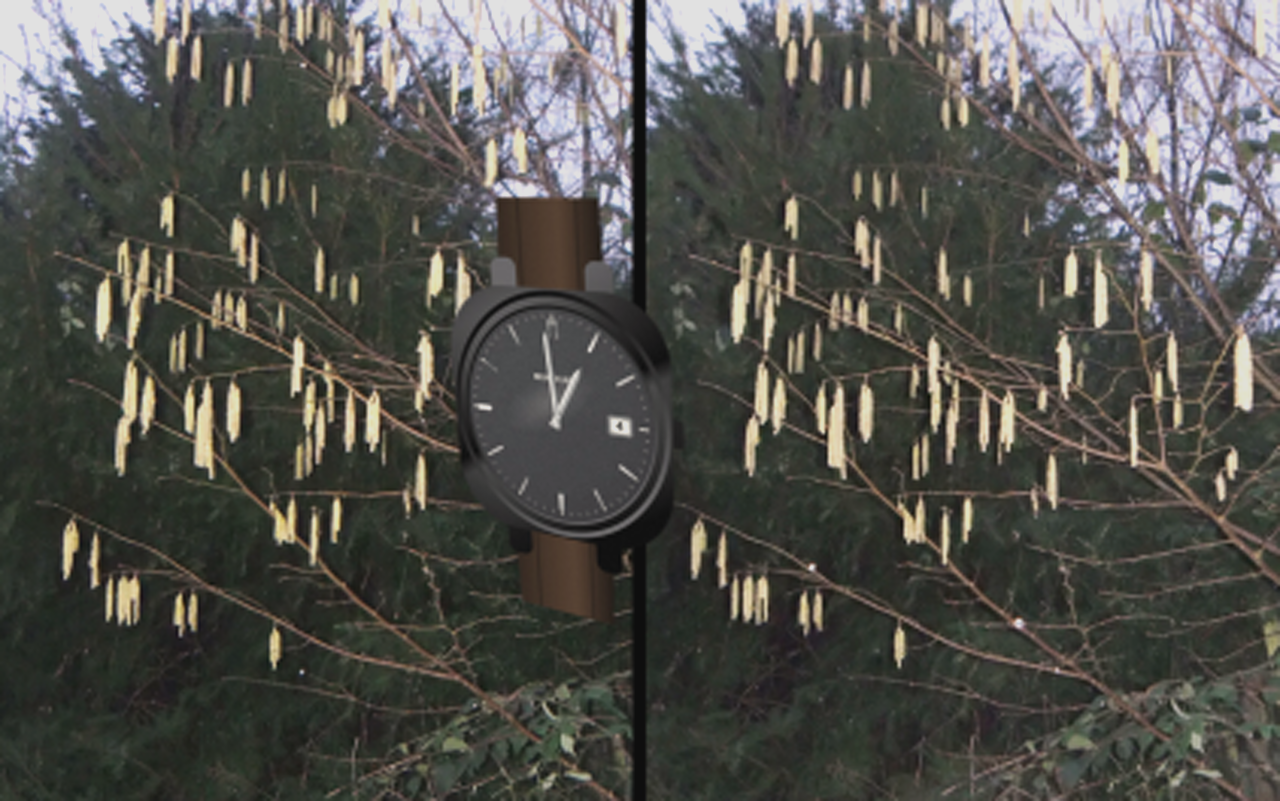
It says 12:59
